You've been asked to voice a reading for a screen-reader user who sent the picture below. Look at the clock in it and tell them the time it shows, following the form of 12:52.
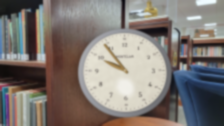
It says 9:54
